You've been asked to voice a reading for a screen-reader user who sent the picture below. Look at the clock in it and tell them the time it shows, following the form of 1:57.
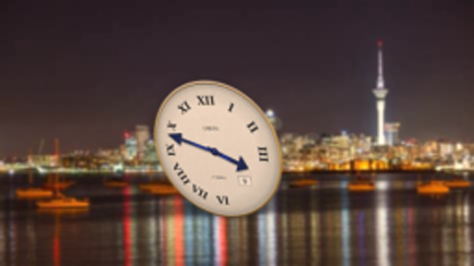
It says 3:48
